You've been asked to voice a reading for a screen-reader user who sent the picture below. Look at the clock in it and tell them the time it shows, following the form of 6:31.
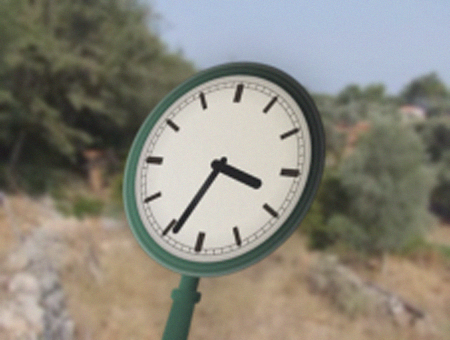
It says 3:34
